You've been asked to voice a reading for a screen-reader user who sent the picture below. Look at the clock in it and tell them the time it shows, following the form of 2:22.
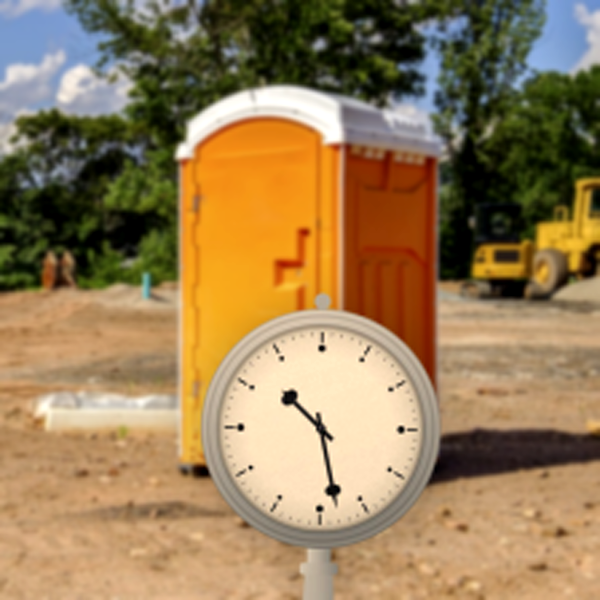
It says 10:28
